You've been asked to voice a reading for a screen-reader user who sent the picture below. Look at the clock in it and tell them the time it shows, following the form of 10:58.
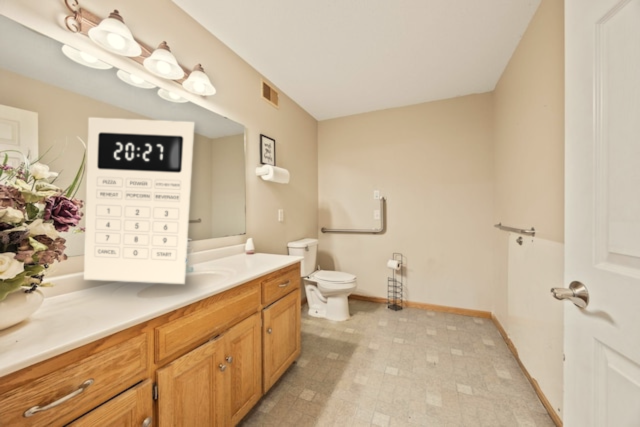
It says 20:27
